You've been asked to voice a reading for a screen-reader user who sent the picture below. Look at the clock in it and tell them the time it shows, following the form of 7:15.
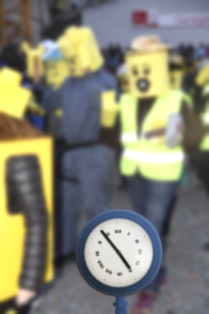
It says 4:54
